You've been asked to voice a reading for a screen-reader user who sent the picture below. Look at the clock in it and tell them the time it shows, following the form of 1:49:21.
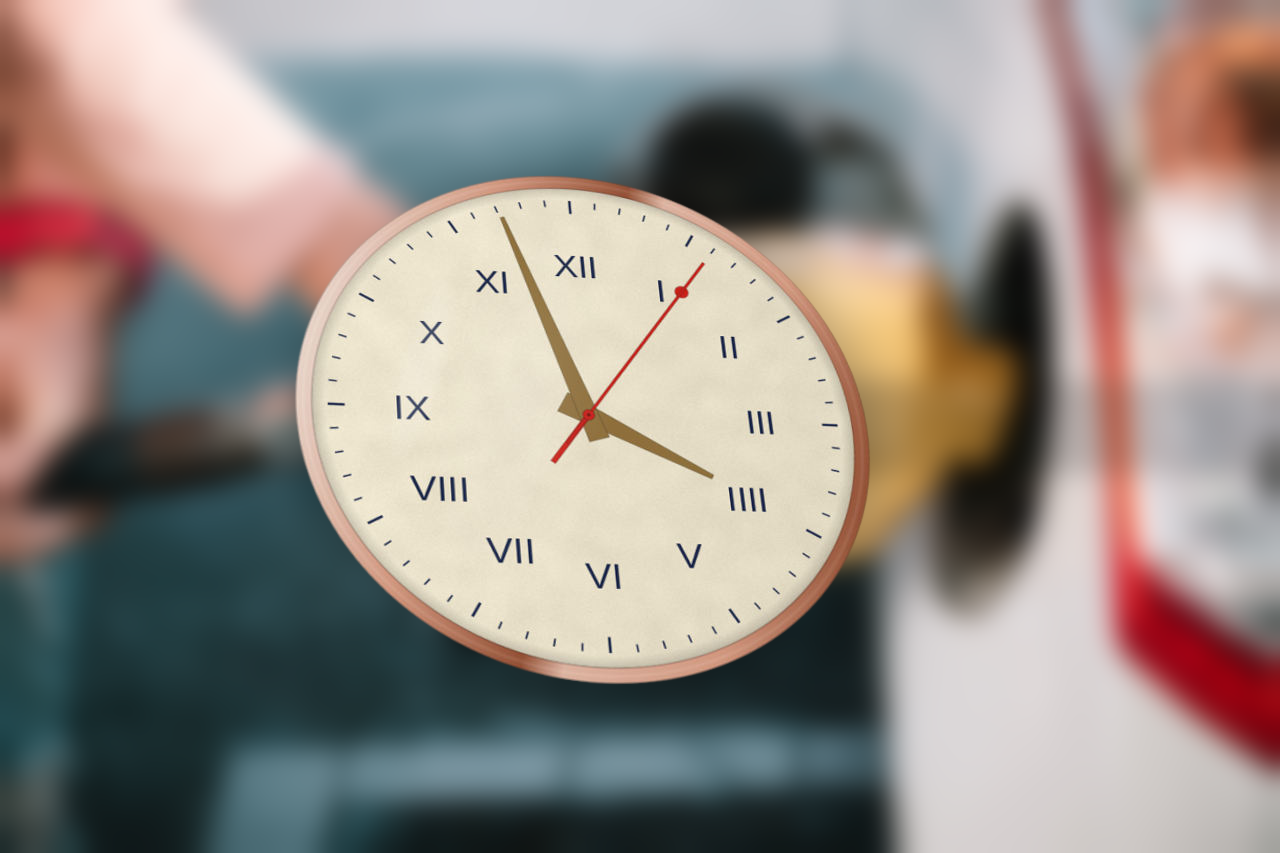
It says 3:57:06
